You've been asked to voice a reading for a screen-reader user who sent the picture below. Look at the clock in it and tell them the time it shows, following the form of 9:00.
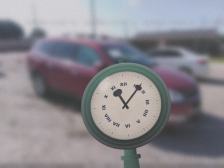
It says 11:07
